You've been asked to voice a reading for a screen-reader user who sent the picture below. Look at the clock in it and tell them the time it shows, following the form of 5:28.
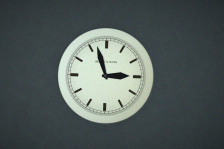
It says 2:57
